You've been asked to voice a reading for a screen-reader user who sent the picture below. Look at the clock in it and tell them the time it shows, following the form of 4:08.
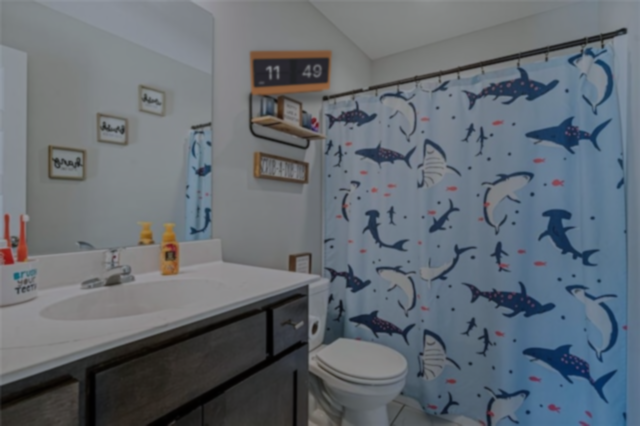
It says 11:49
